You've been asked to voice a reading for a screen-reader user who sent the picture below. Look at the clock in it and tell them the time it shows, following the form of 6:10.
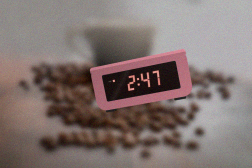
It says 2:47
